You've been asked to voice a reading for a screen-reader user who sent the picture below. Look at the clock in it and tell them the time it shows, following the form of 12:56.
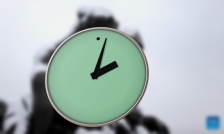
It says 2:02
